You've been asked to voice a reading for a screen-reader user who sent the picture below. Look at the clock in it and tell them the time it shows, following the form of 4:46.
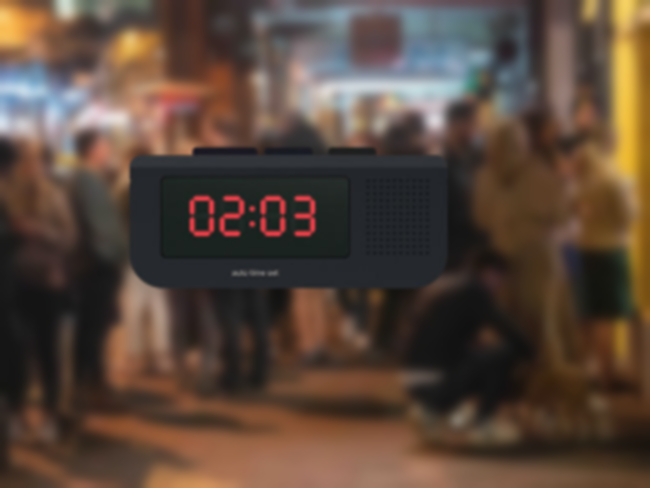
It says 2:03
